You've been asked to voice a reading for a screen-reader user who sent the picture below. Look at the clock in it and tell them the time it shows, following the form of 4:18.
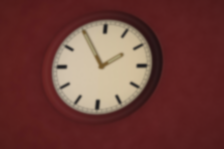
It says 1:55
